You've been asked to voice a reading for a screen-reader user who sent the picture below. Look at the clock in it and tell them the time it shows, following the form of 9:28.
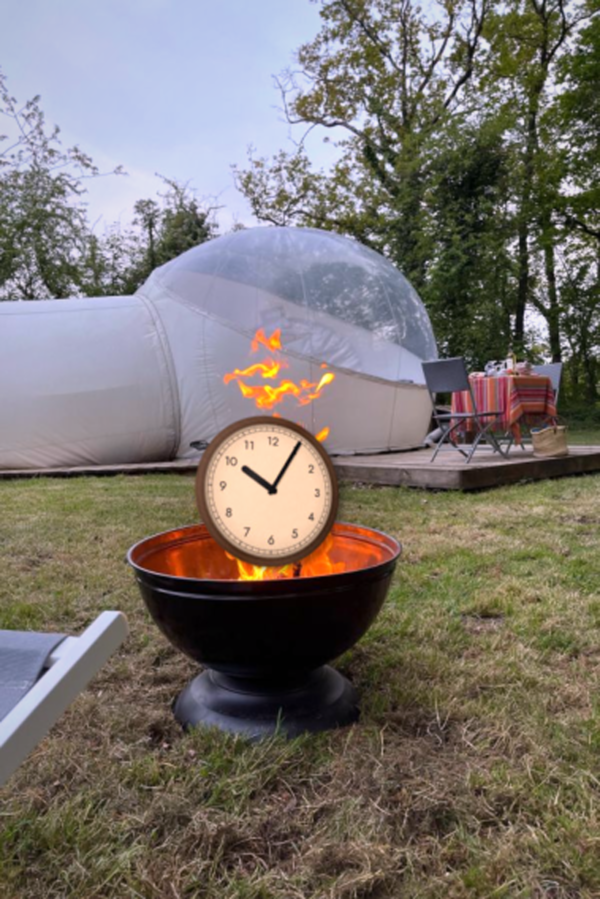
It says 10:05
